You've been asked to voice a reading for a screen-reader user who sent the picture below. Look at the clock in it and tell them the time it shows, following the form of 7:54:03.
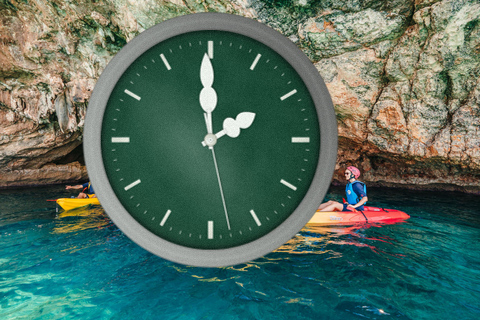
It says 1:59:28
